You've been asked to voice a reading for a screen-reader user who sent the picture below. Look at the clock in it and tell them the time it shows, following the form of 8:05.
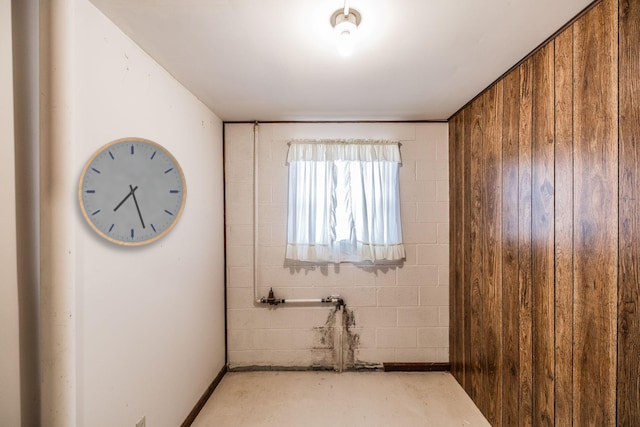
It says 7:27
